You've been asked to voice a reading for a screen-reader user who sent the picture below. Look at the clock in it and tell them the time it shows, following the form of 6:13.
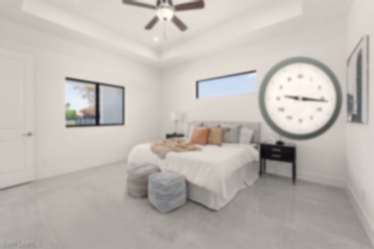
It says 9:16
